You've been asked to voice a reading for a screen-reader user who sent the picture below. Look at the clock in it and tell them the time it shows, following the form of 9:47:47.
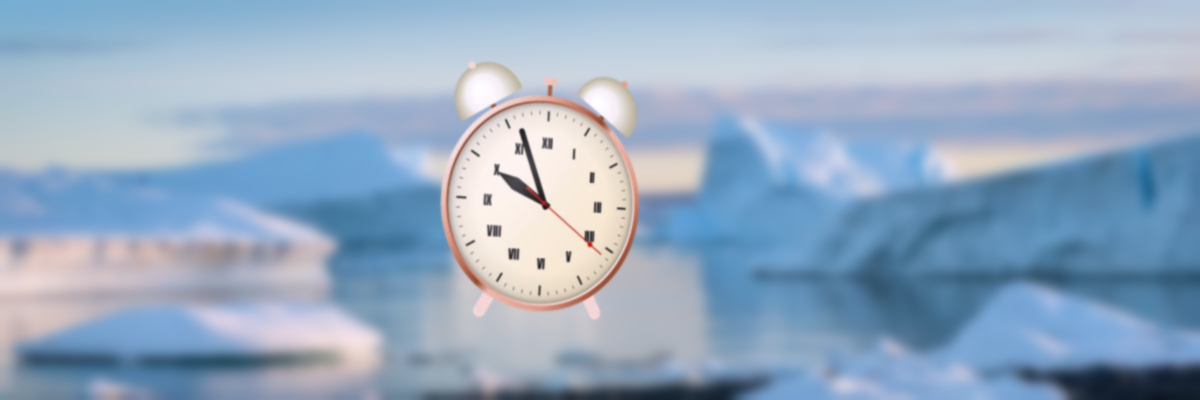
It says 9:56:21
